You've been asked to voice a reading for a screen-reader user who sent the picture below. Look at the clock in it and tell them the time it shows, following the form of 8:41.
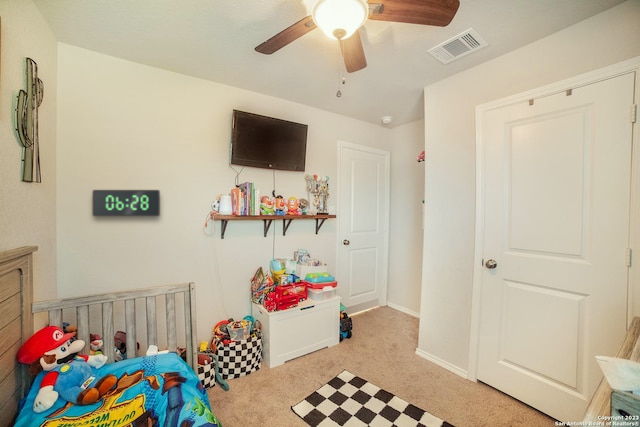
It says 6:28
